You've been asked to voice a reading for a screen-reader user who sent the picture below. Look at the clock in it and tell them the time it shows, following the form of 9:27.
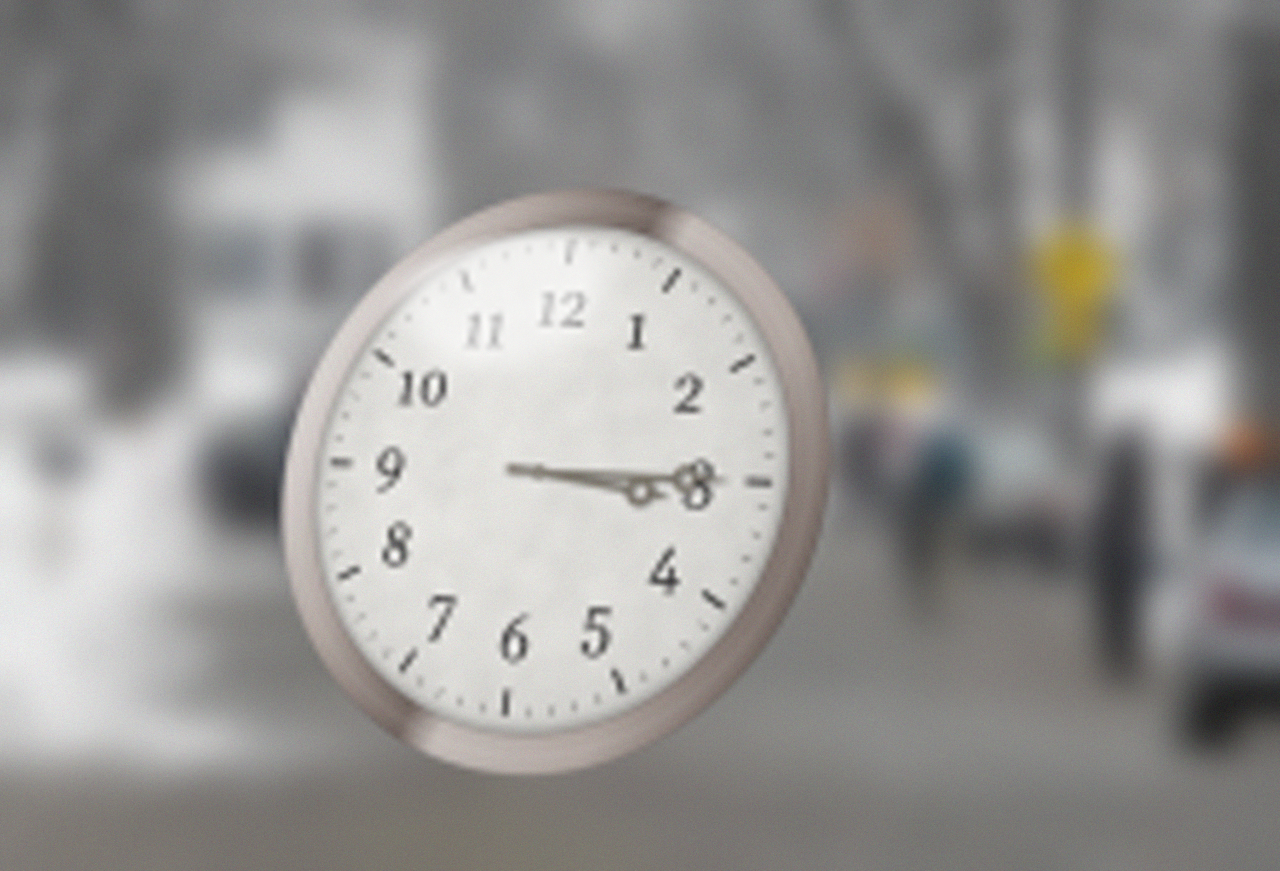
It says 3:15
